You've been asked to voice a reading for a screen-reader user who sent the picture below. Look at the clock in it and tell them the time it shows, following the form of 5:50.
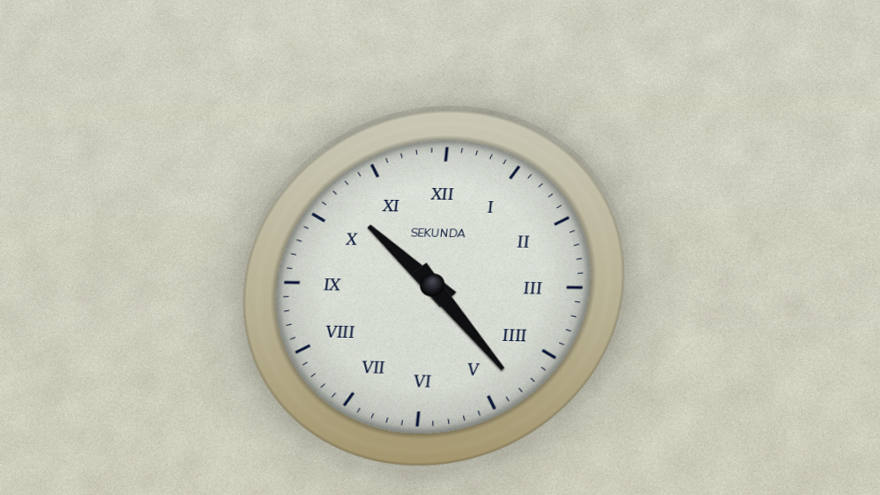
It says 10:23
